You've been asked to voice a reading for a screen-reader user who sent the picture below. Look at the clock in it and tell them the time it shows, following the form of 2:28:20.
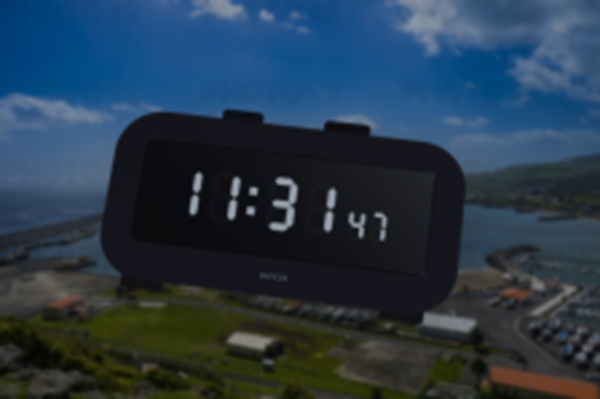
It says 11:31:47
